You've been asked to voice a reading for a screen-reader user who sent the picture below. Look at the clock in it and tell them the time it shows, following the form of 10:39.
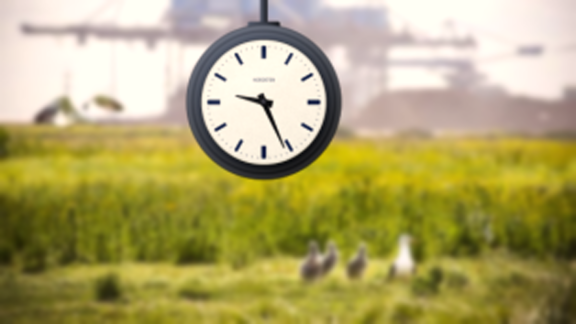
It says 9:26
